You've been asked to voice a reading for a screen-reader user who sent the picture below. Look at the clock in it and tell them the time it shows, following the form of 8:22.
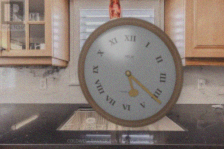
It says 5:21
